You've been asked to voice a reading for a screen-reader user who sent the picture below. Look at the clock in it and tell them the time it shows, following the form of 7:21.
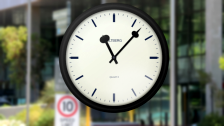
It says 11:07
